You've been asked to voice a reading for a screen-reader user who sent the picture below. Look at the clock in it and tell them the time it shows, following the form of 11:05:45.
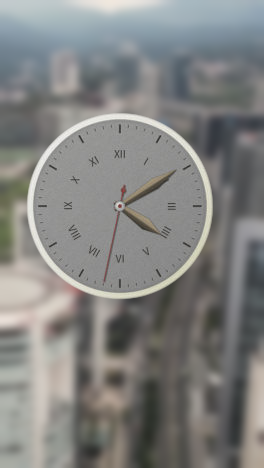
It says 4:09:32
